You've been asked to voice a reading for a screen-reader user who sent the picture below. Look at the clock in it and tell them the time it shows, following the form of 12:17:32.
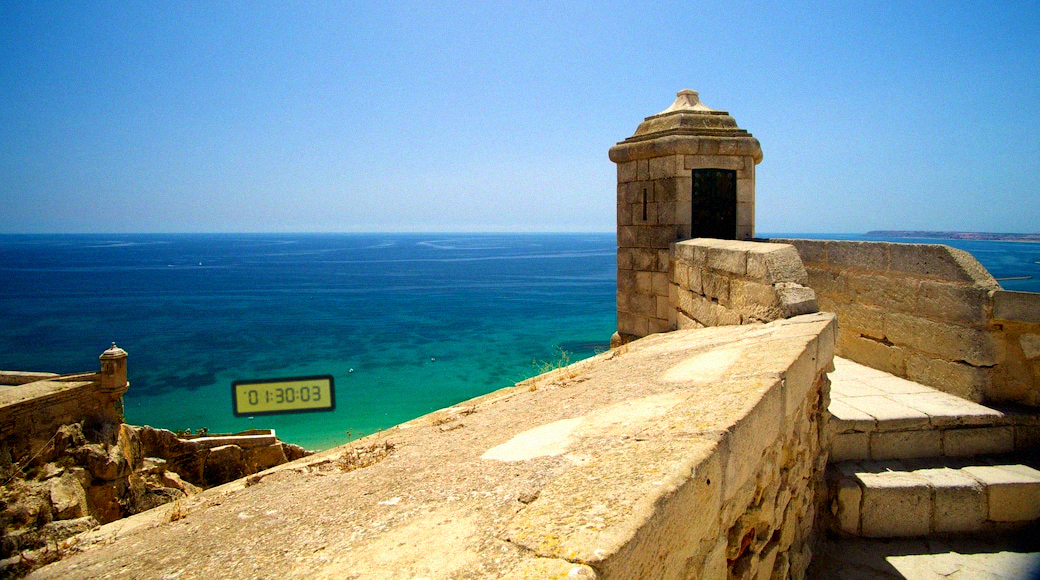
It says 1:30:03
